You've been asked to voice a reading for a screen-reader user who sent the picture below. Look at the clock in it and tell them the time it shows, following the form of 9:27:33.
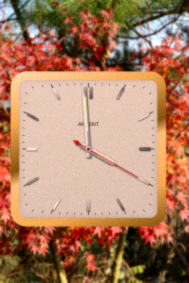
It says 3:59:20
